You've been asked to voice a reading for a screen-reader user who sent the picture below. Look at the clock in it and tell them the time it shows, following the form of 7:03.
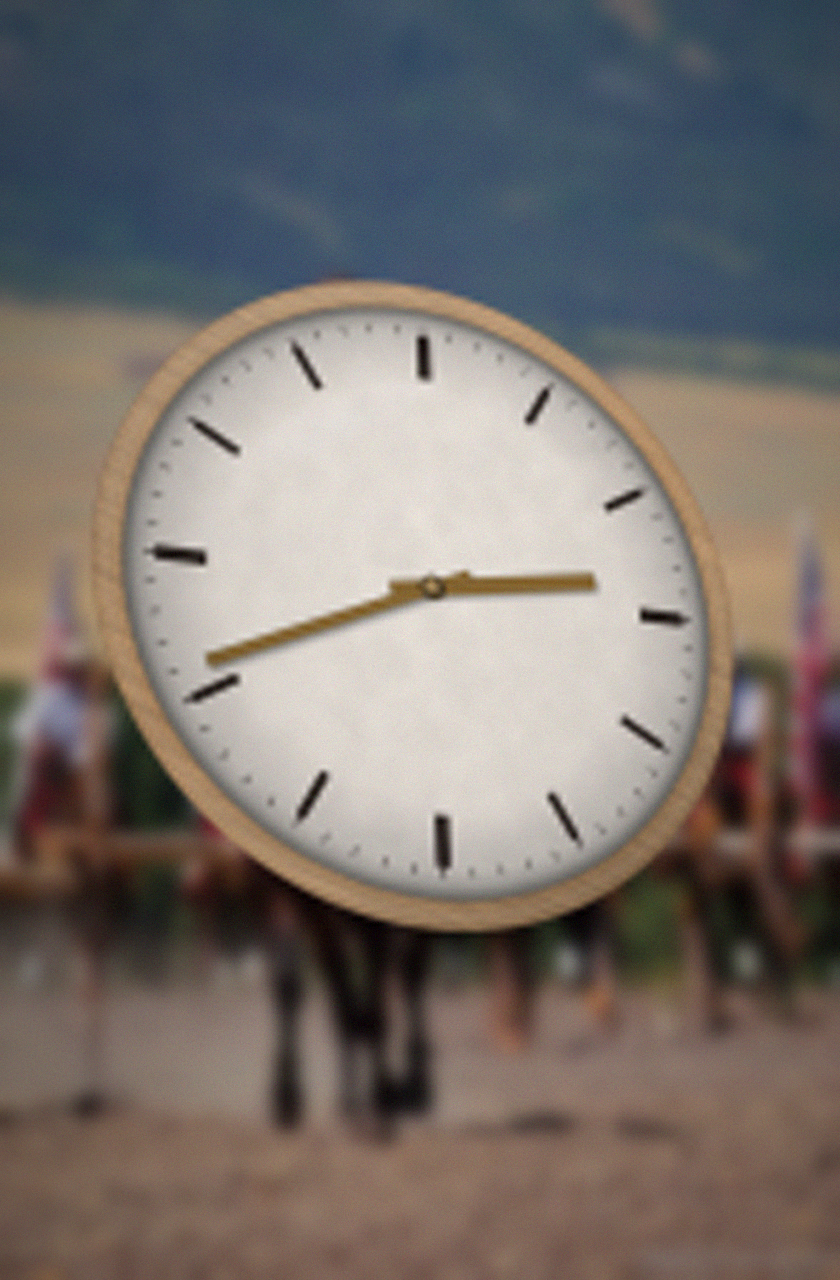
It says 2:41
